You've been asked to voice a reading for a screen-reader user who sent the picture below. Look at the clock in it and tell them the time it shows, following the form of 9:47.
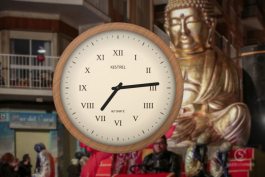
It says 7:14
